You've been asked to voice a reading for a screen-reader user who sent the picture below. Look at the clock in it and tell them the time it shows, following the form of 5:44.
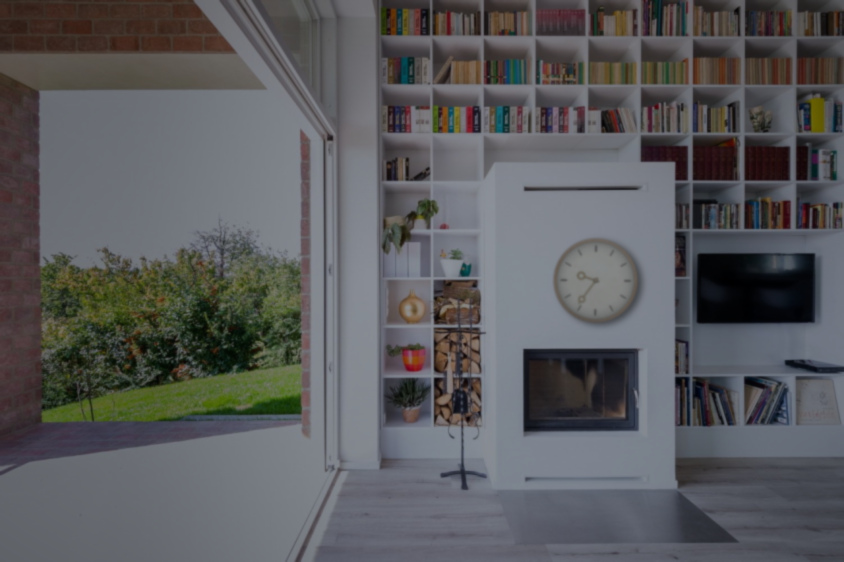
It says 9:36
